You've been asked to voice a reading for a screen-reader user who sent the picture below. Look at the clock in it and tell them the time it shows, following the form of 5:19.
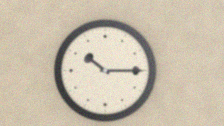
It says 10:15
